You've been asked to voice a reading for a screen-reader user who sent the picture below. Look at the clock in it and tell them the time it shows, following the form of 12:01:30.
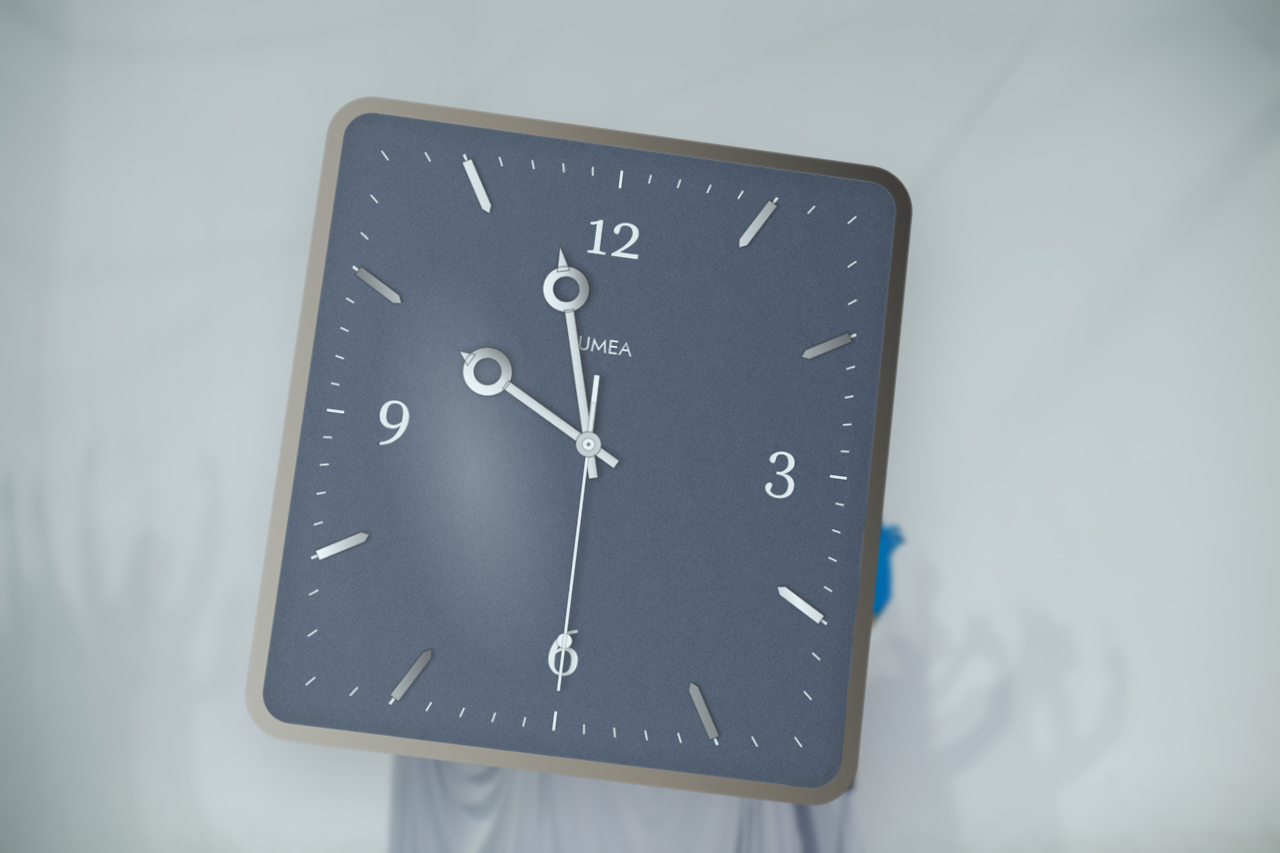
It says 9:57:30
